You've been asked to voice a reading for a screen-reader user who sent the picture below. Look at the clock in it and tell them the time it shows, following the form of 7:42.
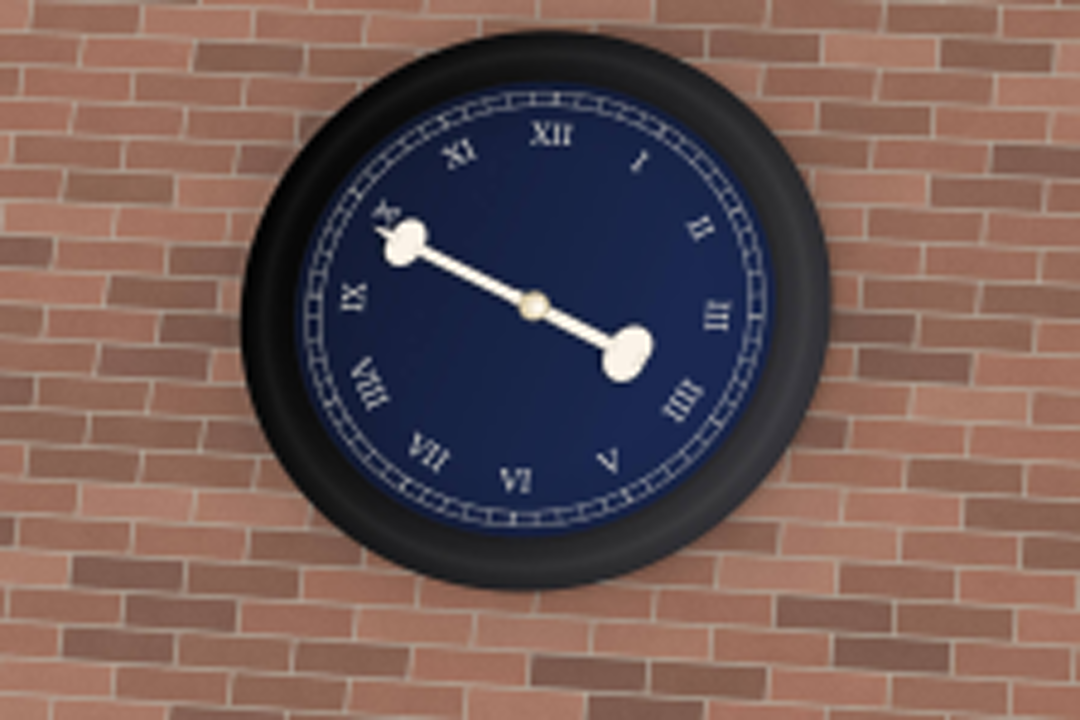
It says 3:49
